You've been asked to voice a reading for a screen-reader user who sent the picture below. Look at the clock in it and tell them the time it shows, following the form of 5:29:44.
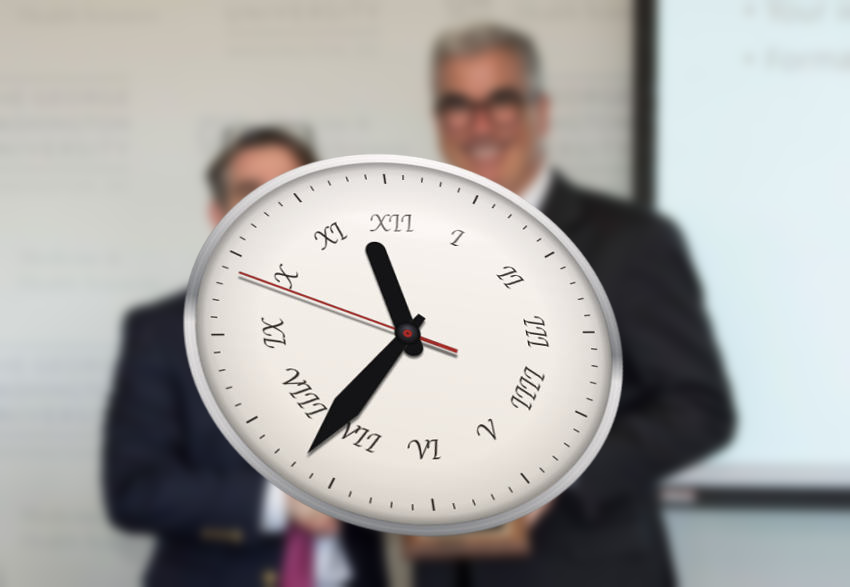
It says 11:36:49
